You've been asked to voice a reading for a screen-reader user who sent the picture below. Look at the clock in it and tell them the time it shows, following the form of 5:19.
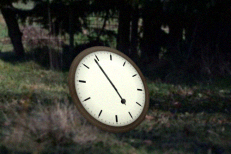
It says 4:54
